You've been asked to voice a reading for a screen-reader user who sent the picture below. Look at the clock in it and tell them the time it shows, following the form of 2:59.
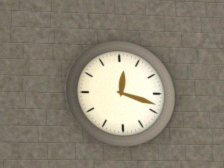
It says 12:18
